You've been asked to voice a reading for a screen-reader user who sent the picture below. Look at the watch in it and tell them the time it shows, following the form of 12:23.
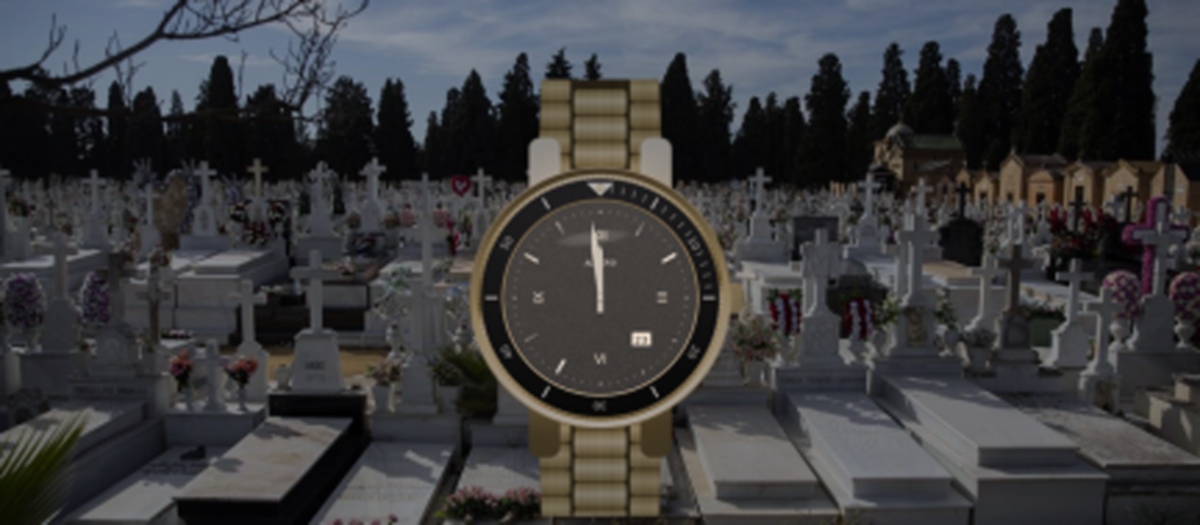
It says 11:59
